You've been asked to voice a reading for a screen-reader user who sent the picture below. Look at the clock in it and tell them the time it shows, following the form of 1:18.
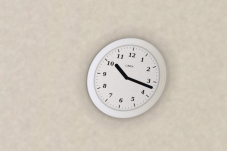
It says 10:17
